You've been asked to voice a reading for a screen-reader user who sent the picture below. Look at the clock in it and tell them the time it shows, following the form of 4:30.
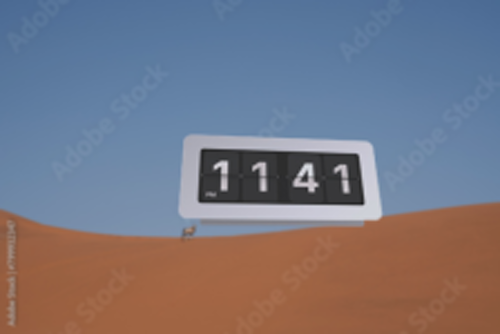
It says 11:41
